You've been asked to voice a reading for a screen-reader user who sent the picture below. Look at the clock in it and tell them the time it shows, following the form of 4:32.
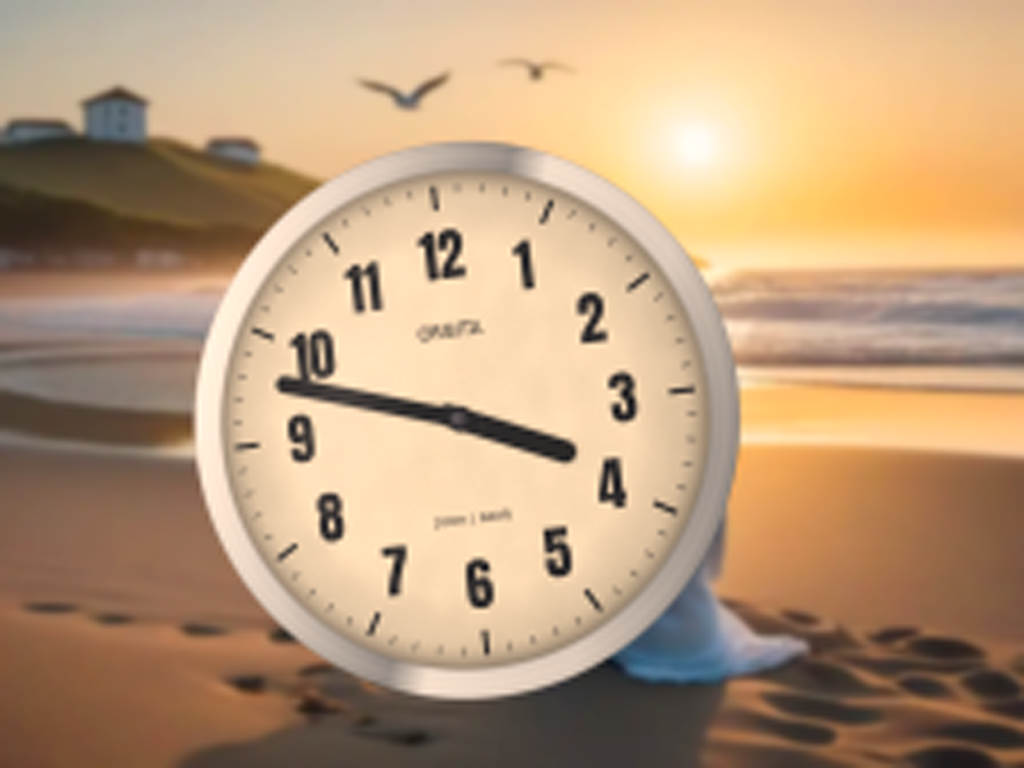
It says 3:48
